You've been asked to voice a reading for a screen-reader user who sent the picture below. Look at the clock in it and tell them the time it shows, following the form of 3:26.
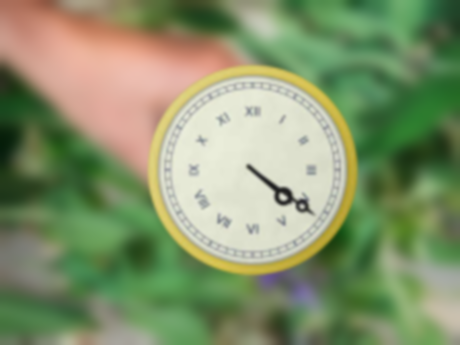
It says 4:21
